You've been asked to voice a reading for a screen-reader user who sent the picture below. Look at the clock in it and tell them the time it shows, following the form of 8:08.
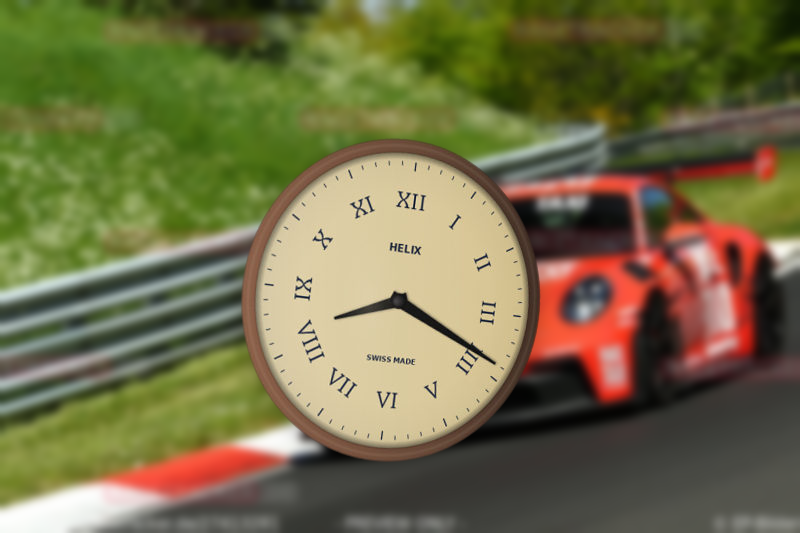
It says 8:19
